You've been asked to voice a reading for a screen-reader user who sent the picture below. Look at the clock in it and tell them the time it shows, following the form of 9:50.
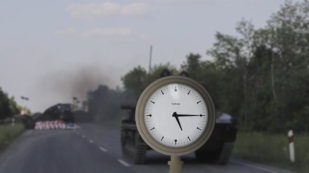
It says 5:15
